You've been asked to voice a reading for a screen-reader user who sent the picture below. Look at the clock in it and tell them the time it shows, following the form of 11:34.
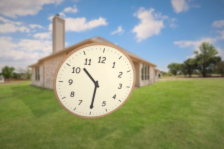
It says 10:30
